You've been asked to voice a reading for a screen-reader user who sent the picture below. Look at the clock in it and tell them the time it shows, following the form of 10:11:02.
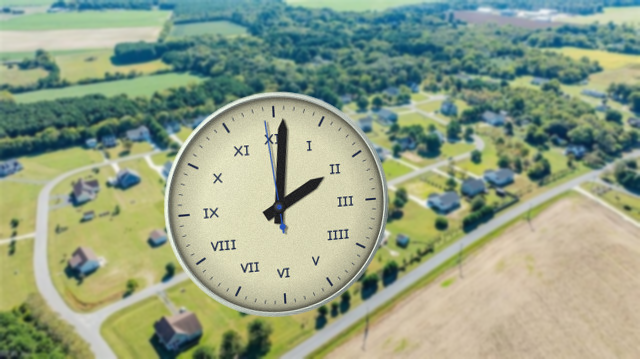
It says 2:00:59
